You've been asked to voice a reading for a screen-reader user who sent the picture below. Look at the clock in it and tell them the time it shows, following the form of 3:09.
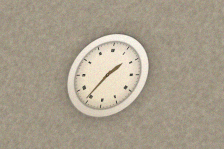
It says 1:36
